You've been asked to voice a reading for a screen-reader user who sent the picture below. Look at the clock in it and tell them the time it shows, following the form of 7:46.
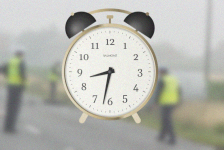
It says 8:32
